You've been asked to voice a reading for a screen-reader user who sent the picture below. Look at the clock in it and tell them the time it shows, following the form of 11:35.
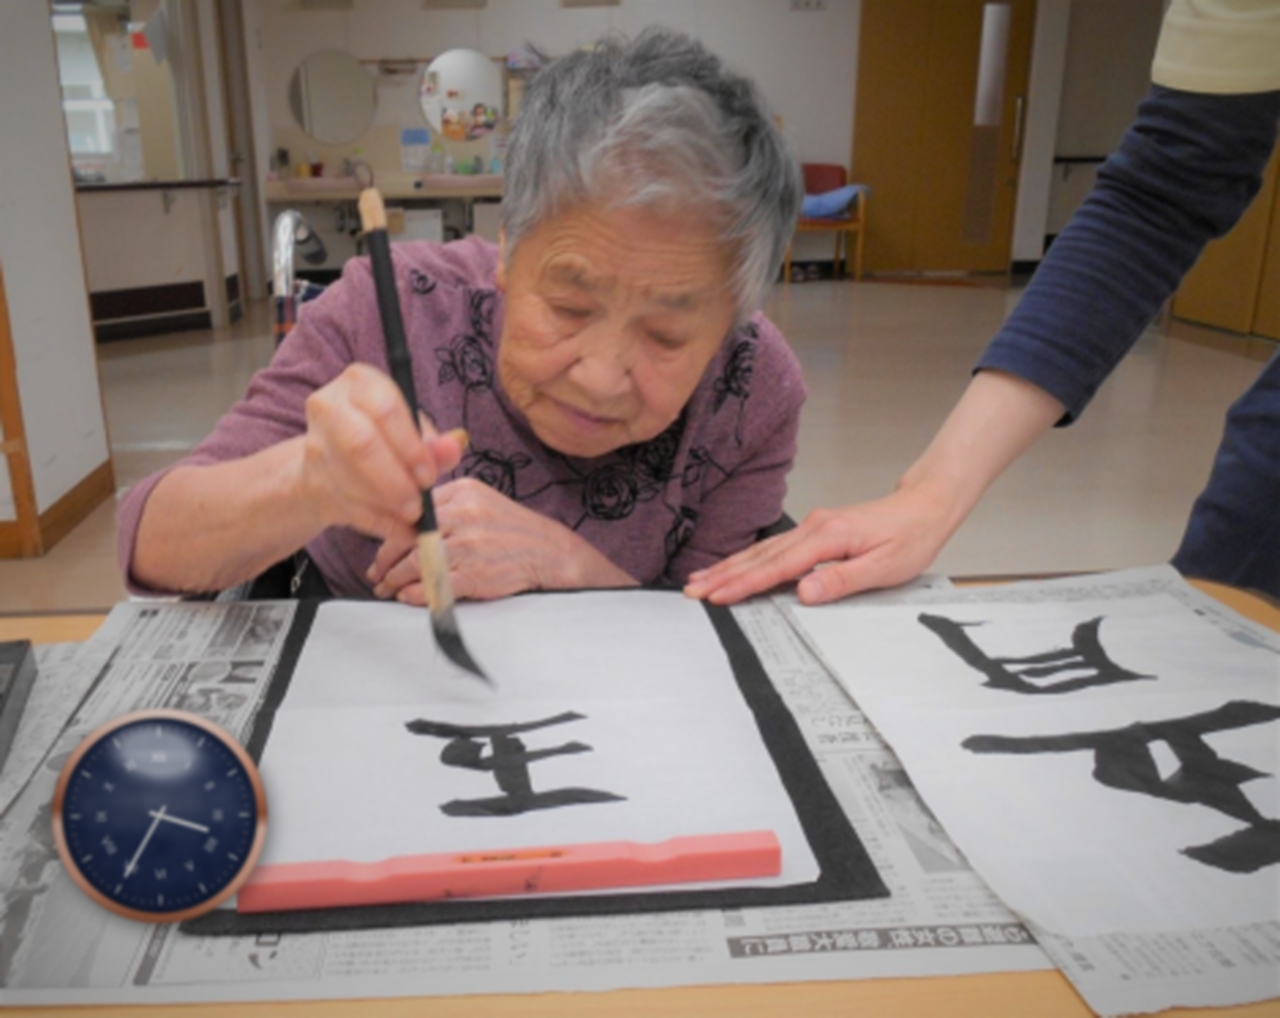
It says 3:35
